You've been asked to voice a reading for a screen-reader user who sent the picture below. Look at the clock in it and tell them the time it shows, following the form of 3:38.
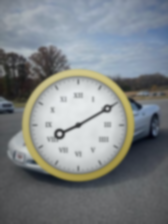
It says 8:10
